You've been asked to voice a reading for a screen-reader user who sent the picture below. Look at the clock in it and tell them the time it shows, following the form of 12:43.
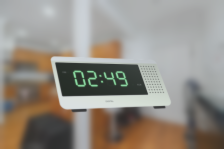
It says 2:49
